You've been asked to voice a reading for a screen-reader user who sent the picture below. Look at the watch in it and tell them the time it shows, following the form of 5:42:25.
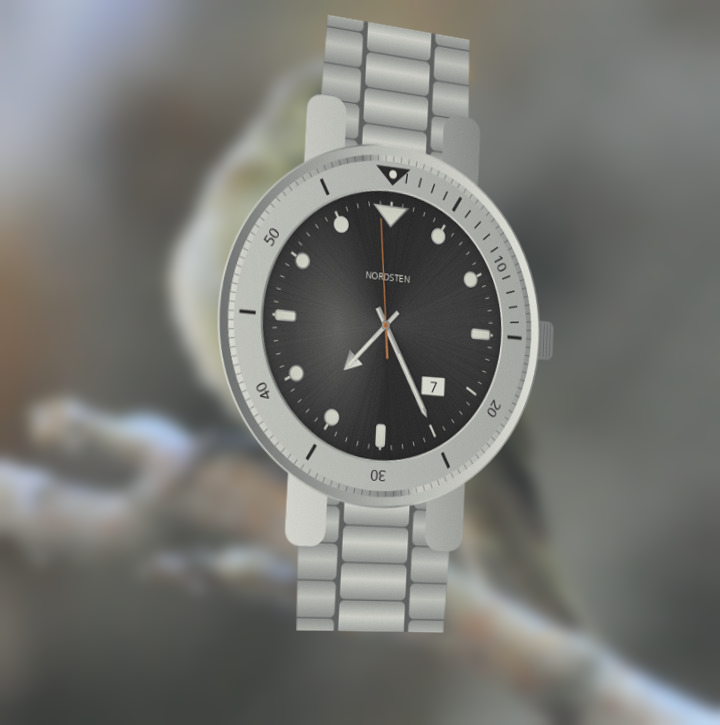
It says 7:24:59
